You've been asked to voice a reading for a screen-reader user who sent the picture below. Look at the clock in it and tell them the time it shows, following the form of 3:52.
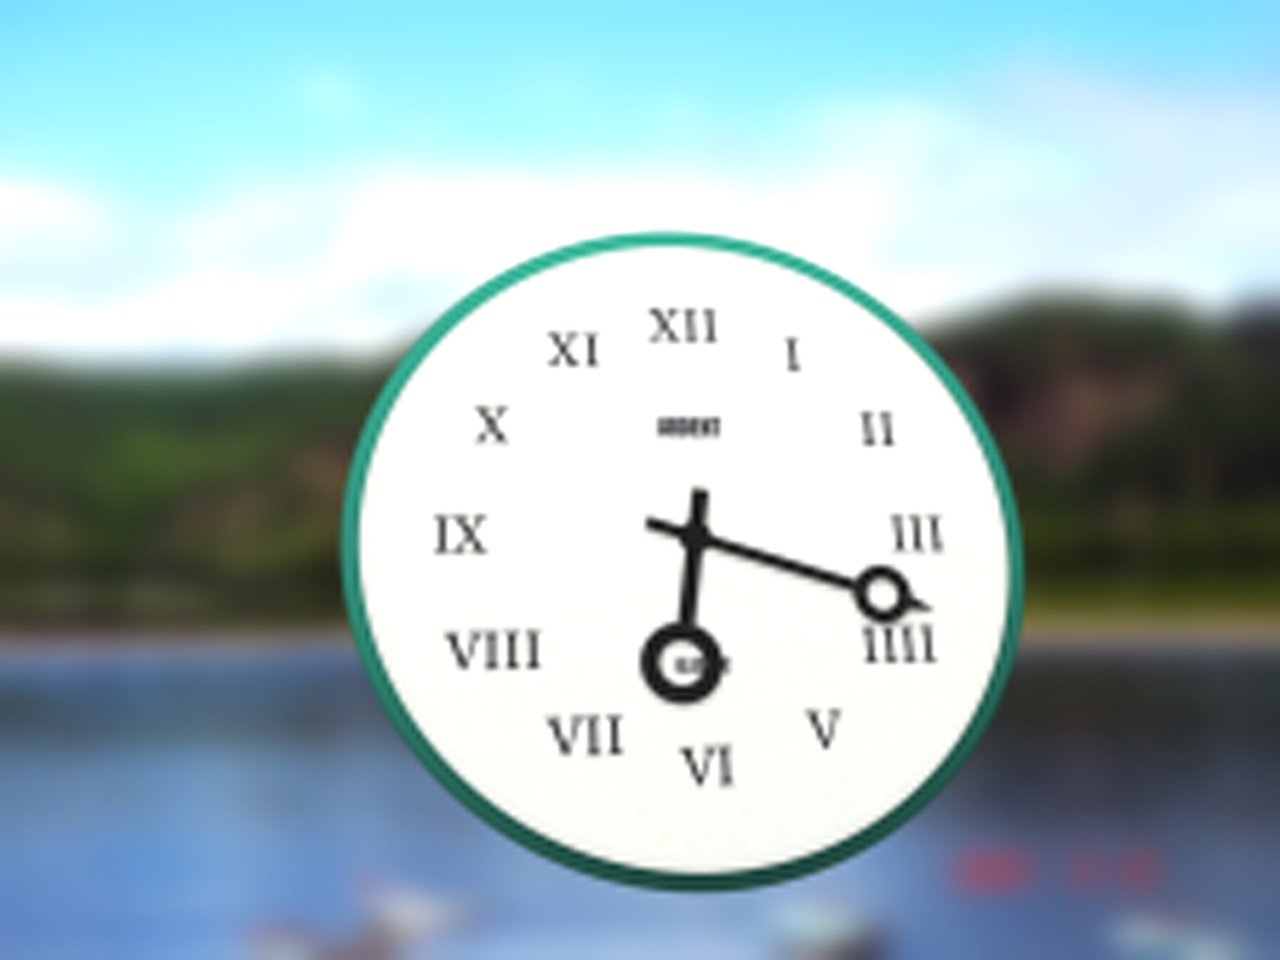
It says 6:18
